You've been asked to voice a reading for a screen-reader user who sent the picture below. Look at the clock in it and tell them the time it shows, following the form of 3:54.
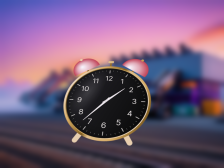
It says 1:37
